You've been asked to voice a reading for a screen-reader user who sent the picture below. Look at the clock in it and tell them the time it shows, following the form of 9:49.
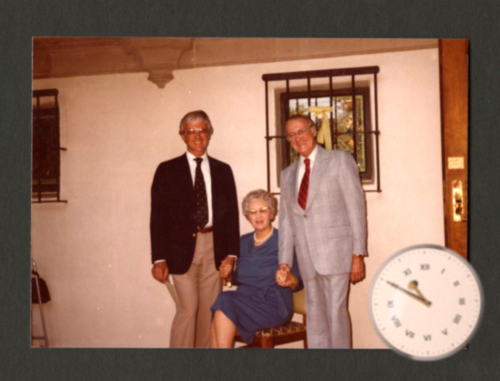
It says 10:50
